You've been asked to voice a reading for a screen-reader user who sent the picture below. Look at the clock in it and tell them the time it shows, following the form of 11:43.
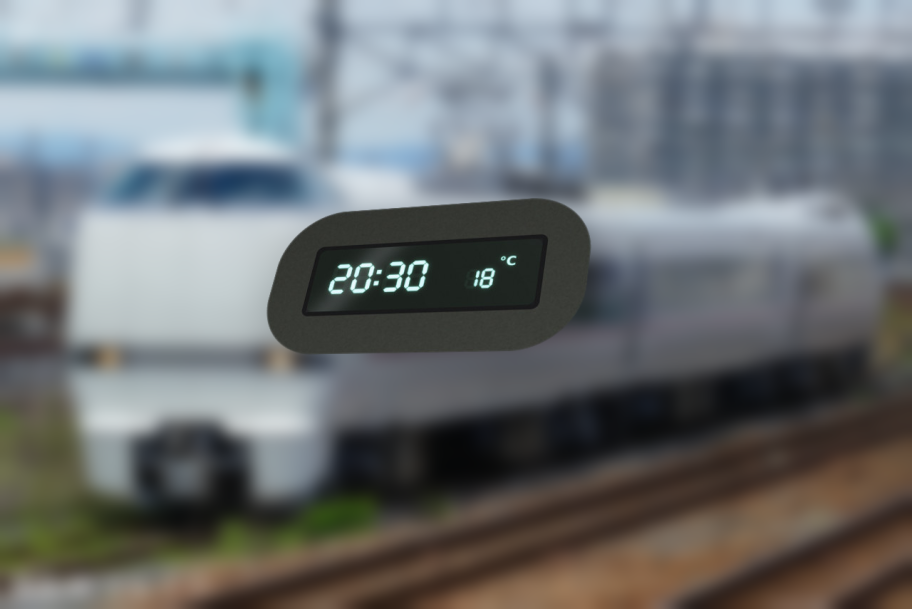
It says 20:30
